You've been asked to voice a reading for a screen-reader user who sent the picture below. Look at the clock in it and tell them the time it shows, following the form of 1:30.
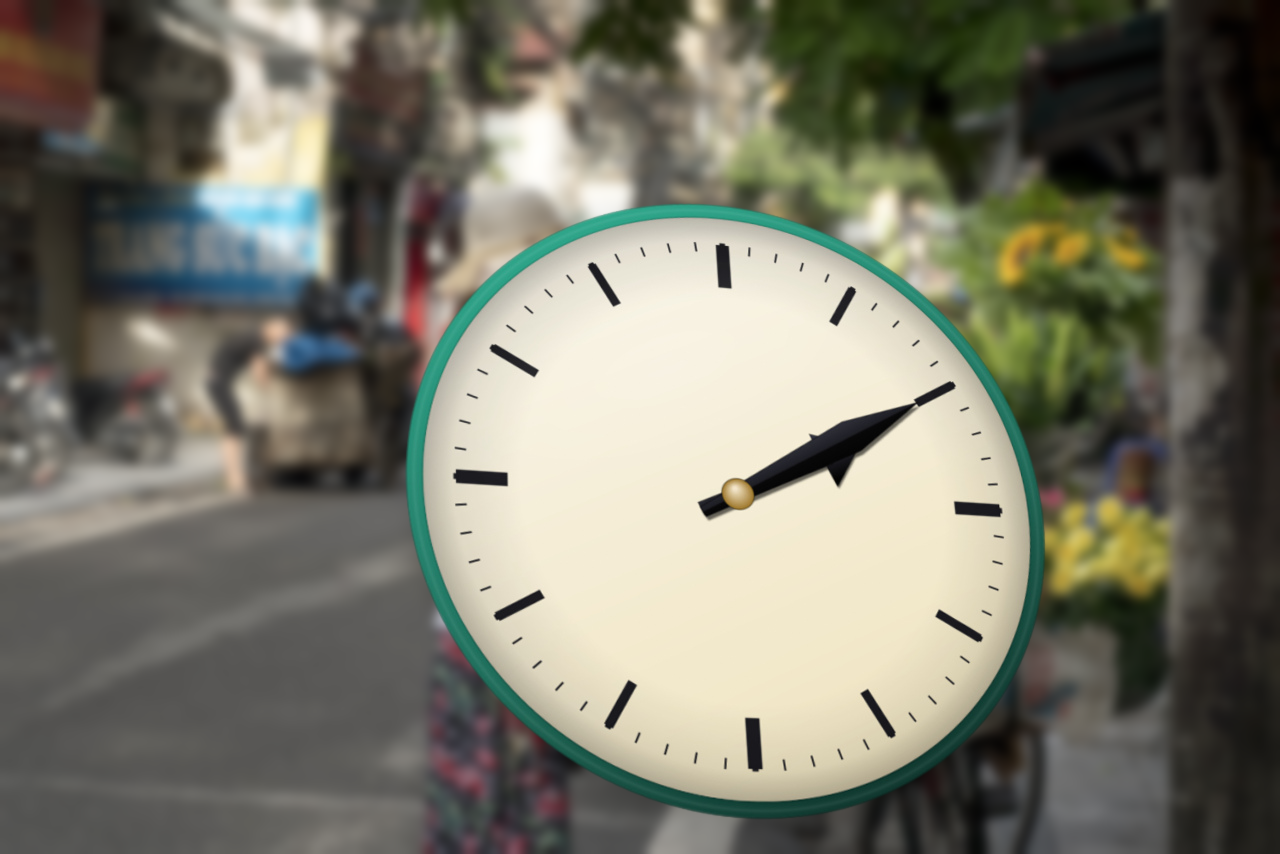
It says 2:10
